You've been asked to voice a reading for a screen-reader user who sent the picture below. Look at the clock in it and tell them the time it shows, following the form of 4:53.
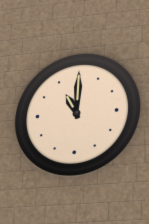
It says 11:00
